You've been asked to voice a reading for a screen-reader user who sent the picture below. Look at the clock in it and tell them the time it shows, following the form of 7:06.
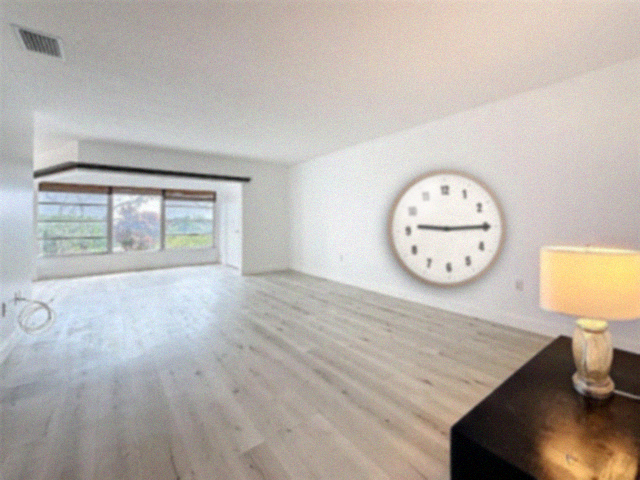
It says 9:15
